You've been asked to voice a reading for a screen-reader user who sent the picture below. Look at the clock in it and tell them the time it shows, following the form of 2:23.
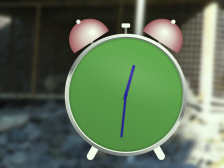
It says 12:31
